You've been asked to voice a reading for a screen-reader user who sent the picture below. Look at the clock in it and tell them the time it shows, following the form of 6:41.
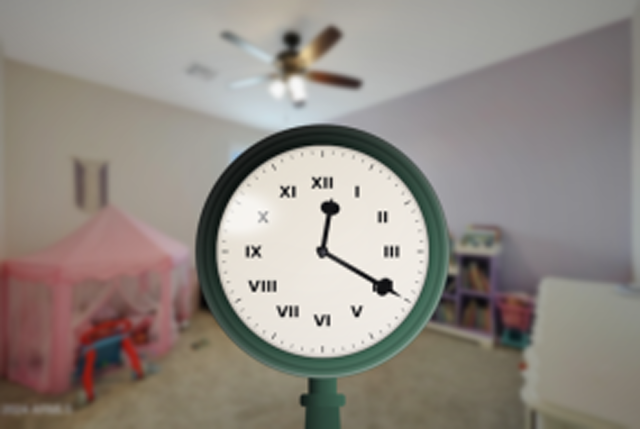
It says 12:20
